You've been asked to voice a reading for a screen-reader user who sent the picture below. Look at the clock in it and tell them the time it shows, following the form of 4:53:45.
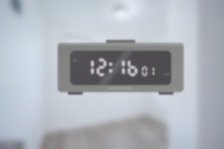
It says 12:16:01
